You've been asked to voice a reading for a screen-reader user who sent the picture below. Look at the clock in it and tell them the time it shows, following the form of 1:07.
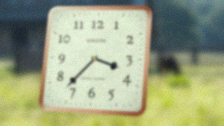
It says 3:37
